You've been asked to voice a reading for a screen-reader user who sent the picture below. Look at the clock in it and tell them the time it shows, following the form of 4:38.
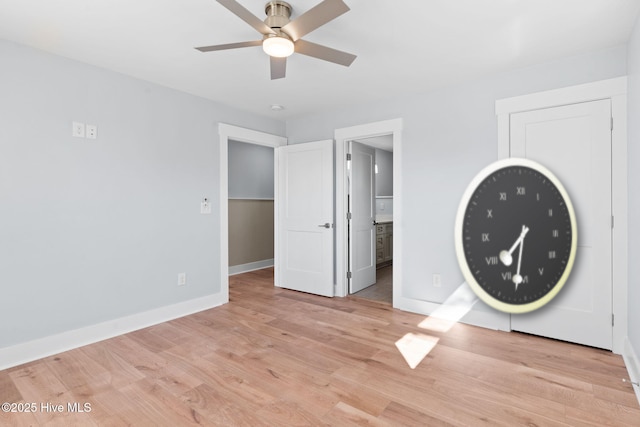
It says 7:32
